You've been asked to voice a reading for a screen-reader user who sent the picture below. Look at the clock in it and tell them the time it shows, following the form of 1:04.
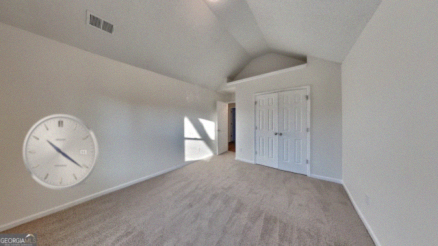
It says 10:21
